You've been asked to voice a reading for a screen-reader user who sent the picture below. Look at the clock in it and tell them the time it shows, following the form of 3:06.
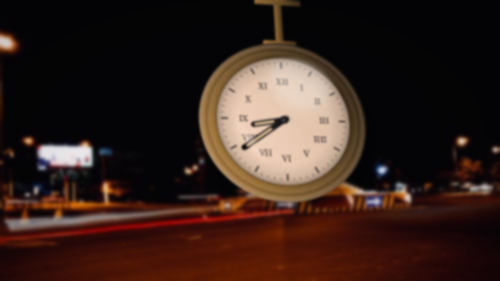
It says 8:39
